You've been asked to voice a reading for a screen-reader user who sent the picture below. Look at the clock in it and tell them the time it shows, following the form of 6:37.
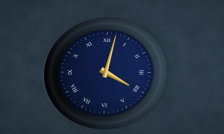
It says 4:02
